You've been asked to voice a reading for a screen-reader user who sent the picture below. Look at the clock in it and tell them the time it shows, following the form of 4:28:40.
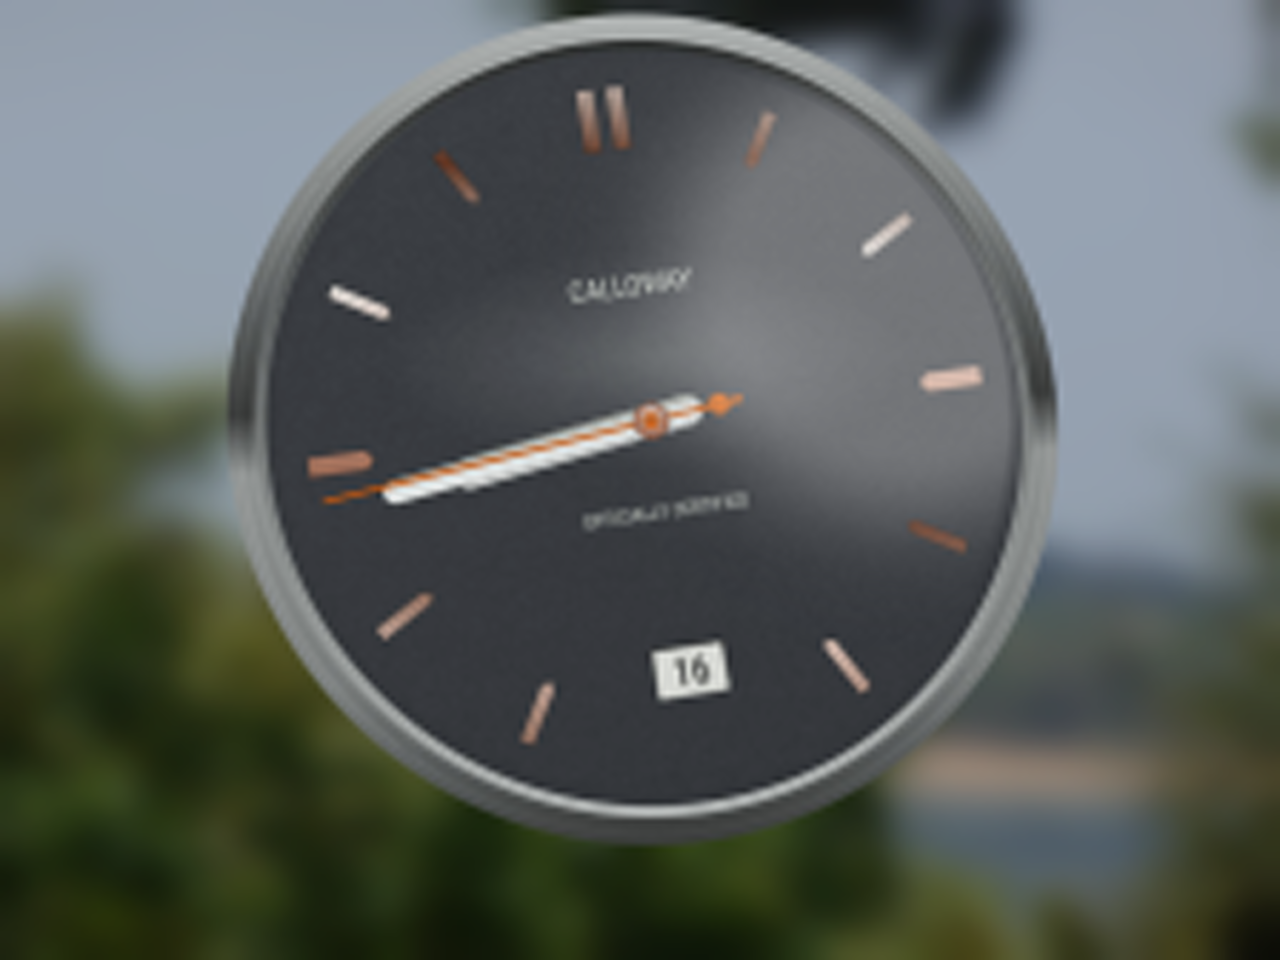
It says 8:43:44
